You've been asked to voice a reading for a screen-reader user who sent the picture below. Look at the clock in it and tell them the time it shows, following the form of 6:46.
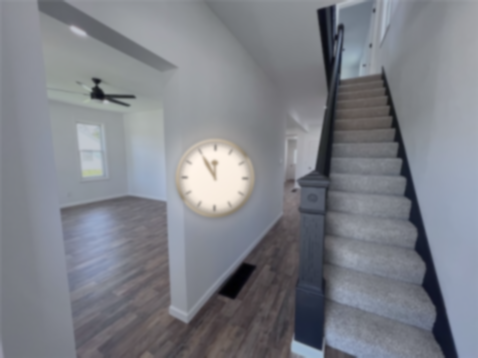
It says 11:55
